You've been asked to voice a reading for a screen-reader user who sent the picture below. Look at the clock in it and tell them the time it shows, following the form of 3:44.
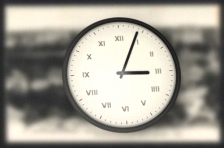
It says 3:04
